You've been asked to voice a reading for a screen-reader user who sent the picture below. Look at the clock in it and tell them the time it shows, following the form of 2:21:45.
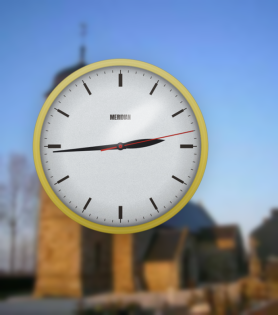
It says 2:44:13
